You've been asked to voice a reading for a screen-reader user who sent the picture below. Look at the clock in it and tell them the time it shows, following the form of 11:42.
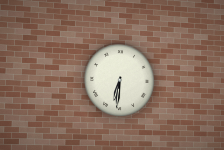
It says 6:31
